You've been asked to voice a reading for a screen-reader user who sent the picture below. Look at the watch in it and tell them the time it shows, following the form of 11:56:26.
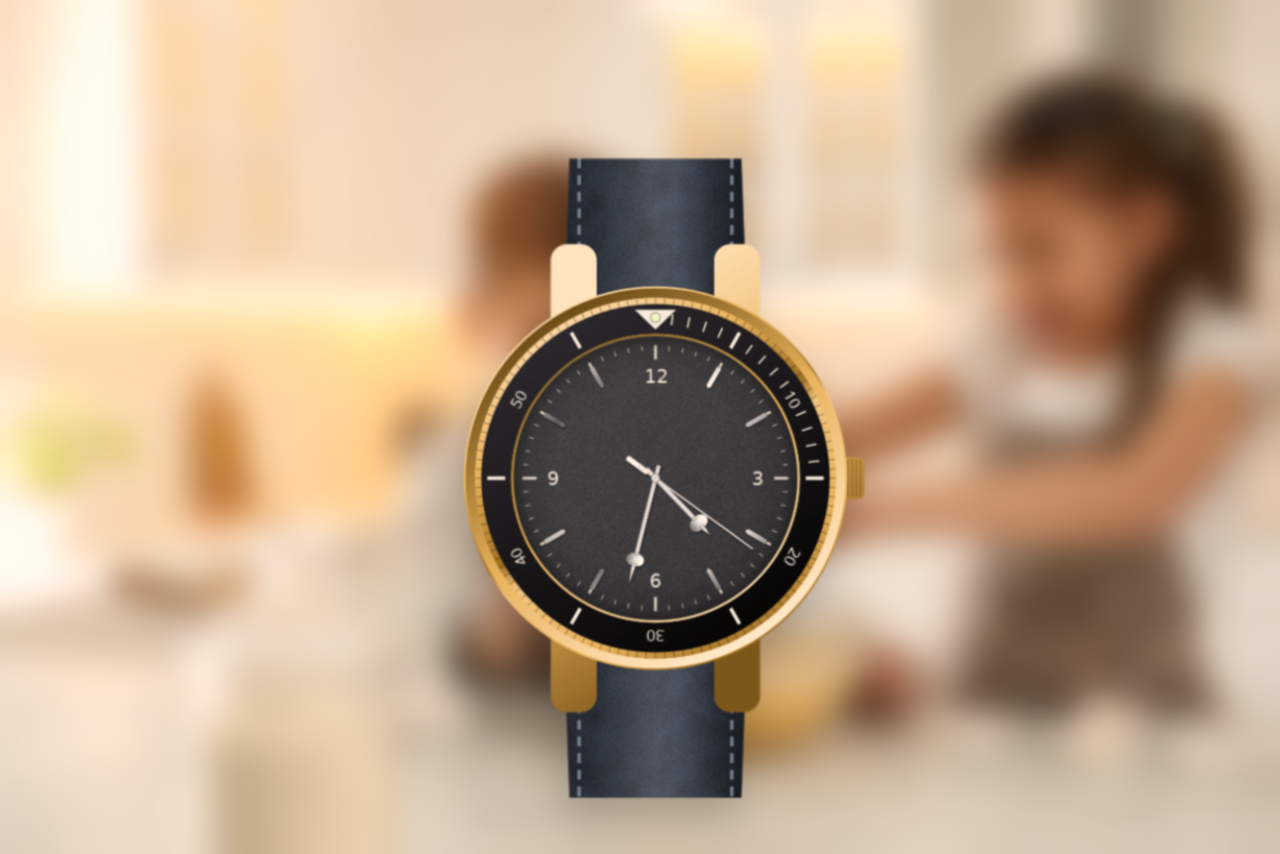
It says 4:32:21
